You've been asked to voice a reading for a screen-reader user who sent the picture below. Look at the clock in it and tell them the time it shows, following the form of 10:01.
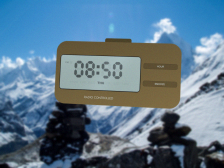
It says 8:50
